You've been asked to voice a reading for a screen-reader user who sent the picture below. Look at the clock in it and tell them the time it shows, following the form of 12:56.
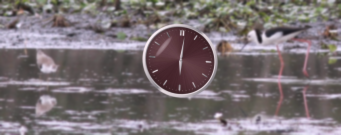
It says 6:01
